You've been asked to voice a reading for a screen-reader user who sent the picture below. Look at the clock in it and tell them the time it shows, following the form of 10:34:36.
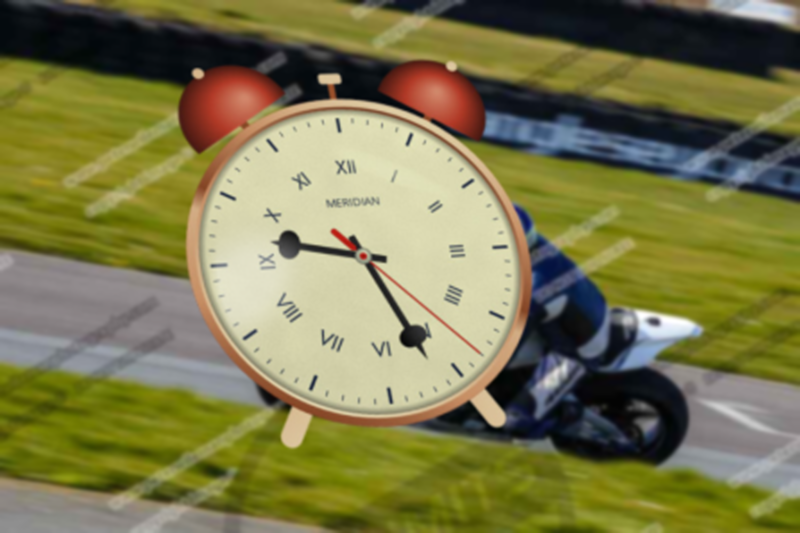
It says 9:26:23
